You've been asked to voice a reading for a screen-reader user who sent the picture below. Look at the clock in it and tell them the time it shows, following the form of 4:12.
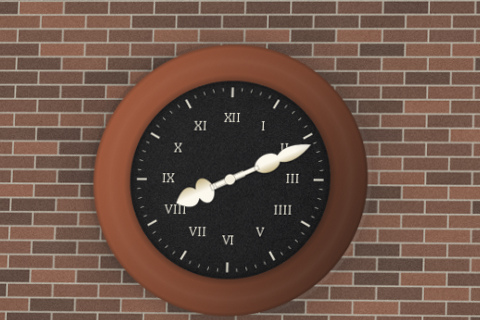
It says 8:11
